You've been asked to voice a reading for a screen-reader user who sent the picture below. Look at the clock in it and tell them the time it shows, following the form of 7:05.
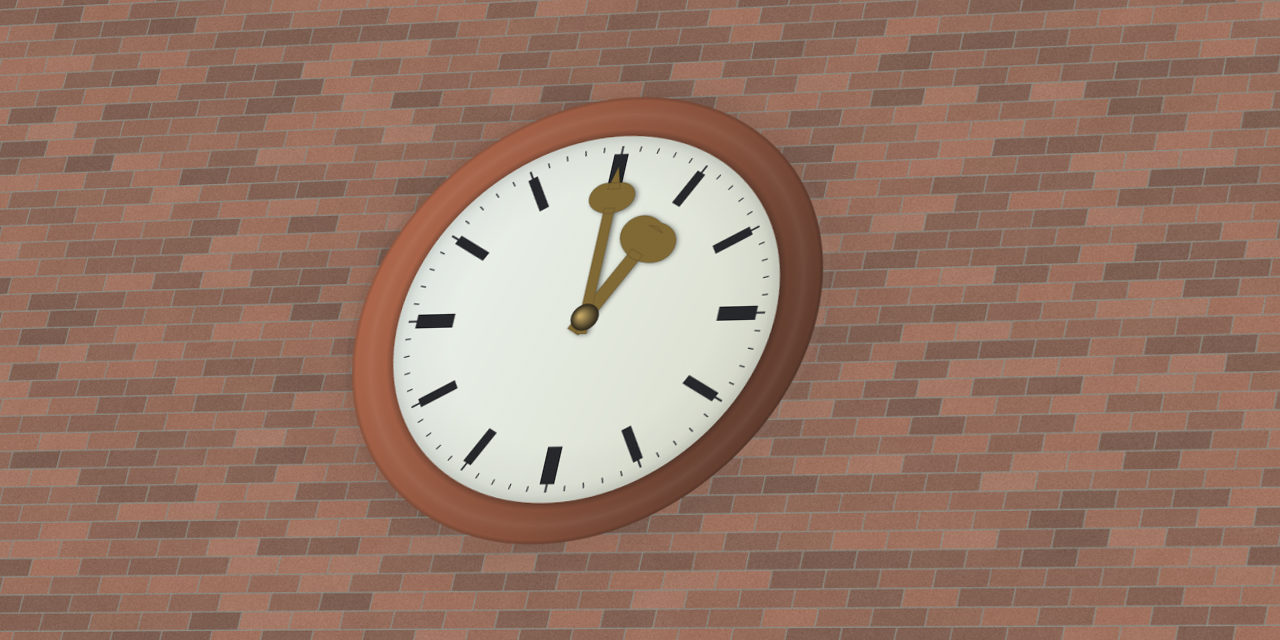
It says 1:00
